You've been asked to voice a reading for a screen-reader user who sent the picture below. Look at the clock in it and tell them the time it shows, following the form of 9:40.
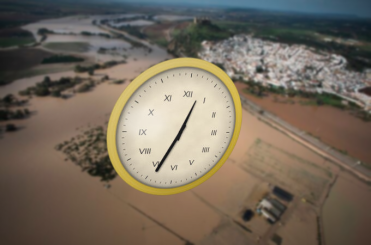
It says 12:34
